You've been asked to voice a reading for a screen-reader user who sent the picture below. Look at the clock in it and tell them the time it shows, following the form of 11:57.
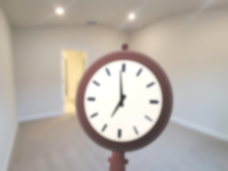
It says 6:59
